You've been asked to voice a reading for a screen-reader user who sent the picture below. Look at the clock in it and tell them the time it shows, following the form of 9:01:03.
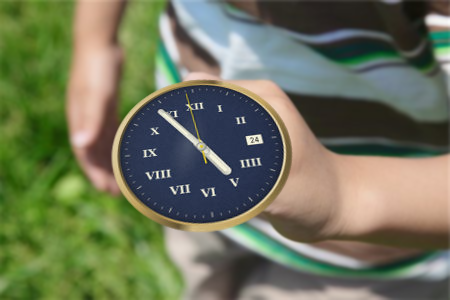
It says 4:53:59
